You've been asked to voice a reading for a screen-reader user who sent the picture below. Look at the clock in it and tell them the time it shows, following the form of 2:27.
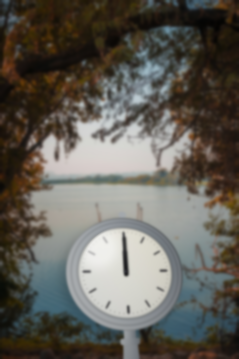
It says 12:00
